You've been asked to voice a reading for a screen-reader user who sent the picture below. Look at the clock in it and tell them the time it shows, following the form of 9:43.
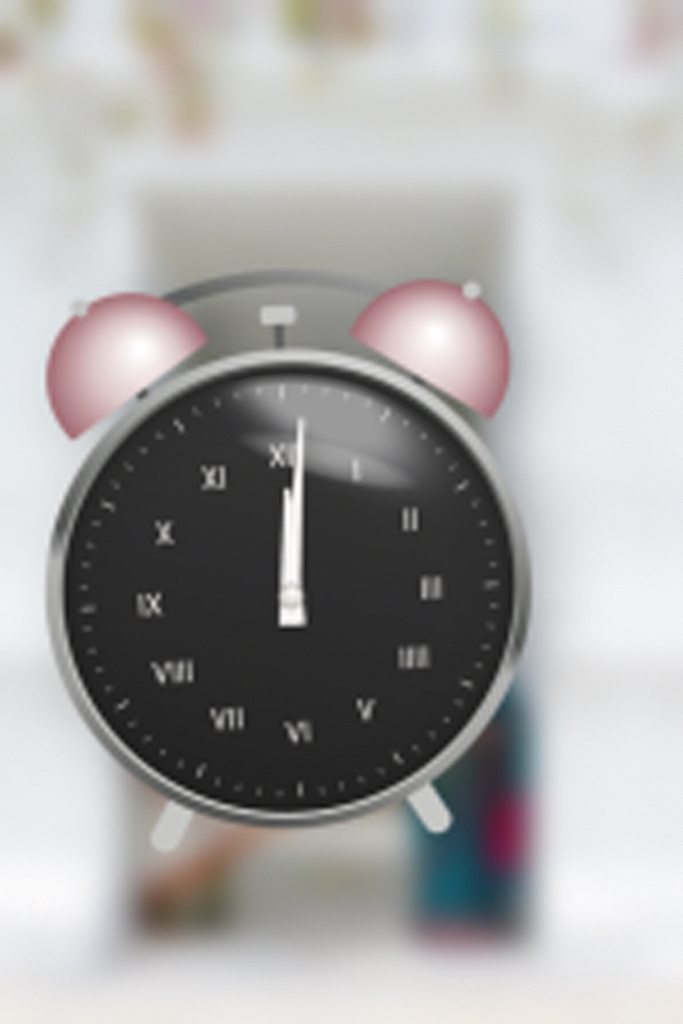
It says 12:01
